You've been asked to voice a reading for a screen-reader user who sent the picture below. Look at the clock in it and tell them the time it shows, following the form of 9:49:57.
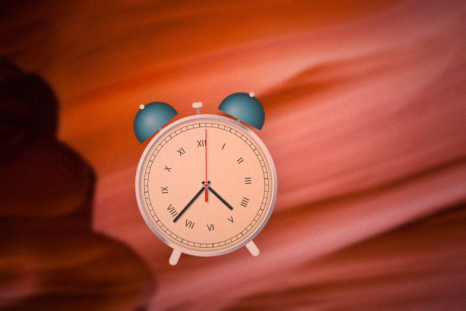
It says 4:38:01
